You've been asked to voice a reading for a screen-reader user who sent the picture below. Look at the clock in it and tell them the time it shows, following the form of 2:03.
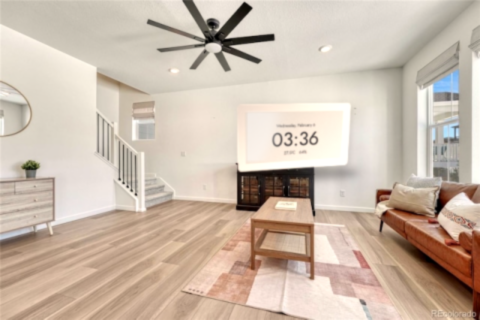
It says 3:36
